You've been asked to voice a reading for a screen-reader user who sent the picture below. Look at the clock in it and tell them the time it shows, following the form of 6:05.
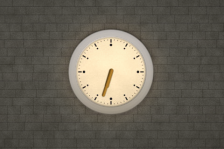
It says 6:33
